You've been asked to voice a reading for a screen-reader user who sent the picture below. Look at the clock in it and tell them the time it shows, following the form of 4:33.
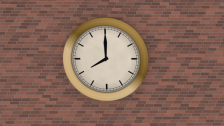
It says 8:00
